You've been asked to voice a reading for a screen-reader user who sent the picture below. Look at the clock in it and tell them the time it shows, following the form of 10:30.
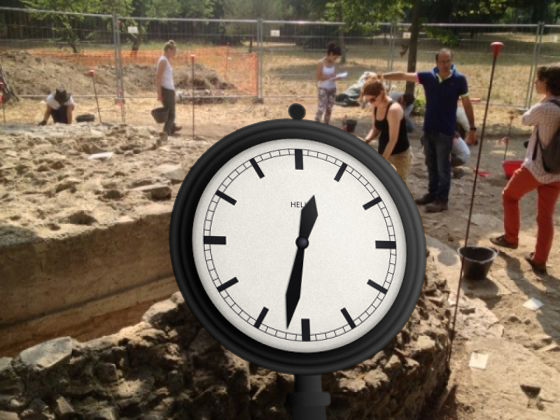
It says 12:32
